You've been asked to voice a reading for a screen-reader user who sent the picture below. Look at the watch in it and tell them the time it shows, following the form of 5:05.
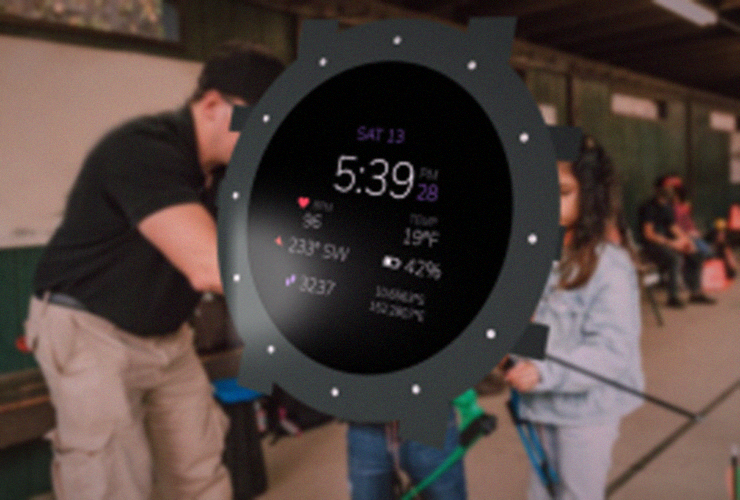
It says 5:39
